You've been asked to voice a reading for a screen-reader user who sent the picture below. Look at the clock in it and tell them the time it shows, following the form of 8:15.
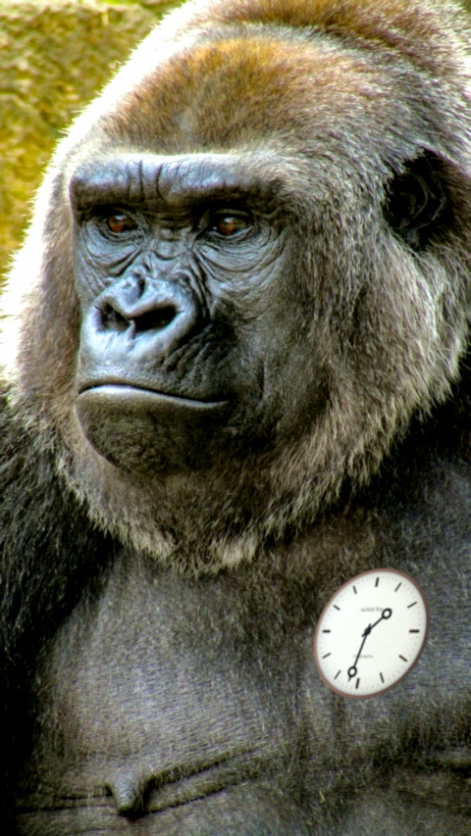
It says 1:32
